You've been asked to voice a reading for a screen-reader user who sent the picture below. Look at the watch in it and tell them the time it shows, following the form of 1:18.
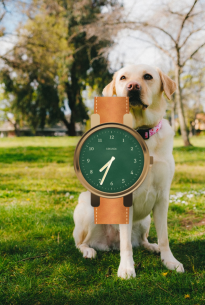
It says 7:34
